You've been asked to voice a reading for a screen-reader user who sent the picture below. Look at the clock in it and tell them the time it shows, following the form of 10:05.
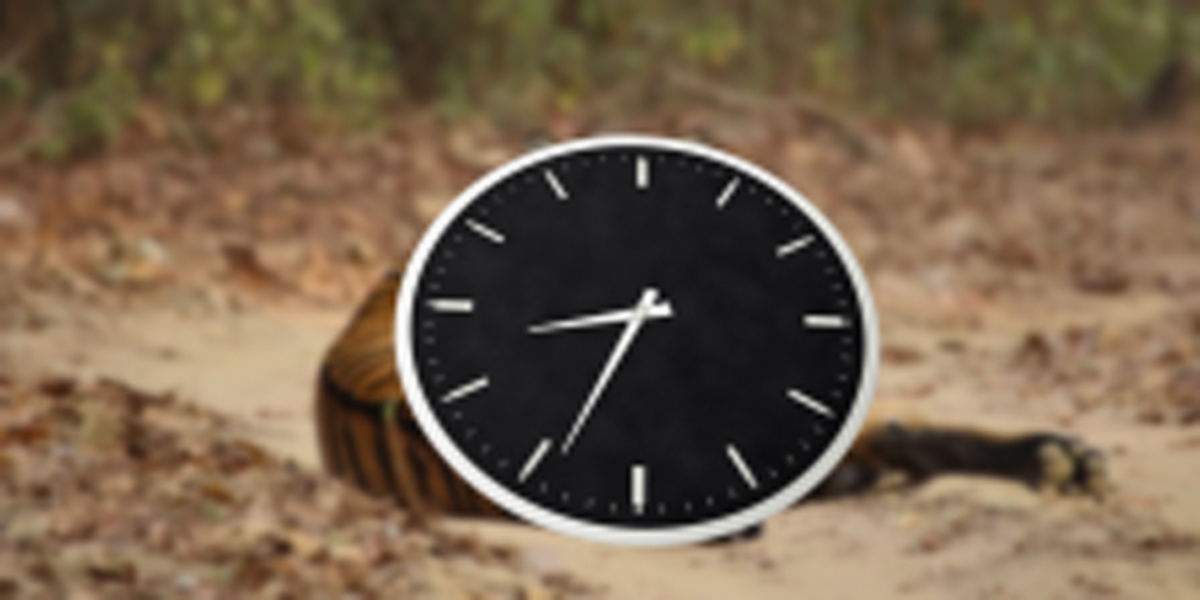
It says 8:34
